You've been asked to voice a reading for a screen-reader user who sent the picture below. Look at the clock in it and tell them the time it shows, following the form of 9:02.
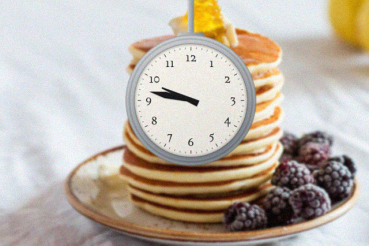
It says 9:47
